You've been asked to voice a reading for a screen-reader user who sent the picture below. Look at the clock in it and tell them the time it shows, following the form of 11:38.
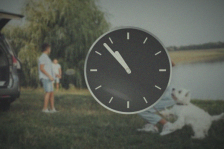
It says 10:53
